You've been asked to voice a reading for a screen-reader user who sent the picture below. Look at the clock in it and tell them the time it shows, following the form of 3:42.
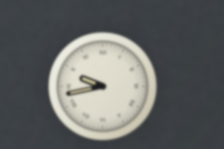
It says 9:43
